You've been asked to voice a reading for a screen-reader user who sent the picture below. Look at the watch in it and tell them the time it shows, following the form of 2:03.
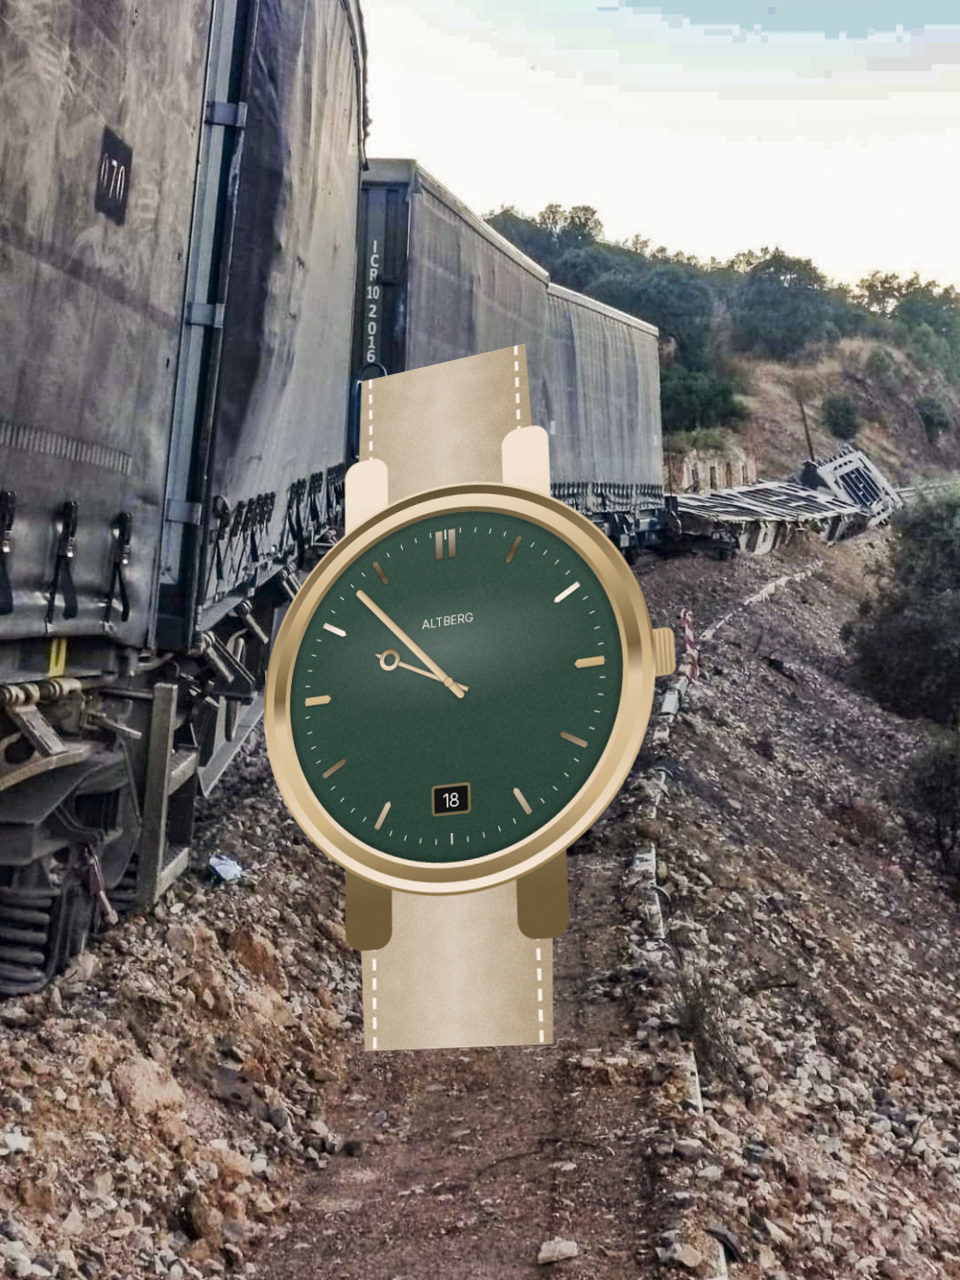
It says 9:53
